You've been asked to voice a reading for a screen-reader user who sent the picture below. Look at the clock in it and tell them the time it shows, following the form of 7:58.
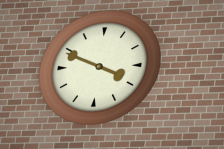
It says 3:49
